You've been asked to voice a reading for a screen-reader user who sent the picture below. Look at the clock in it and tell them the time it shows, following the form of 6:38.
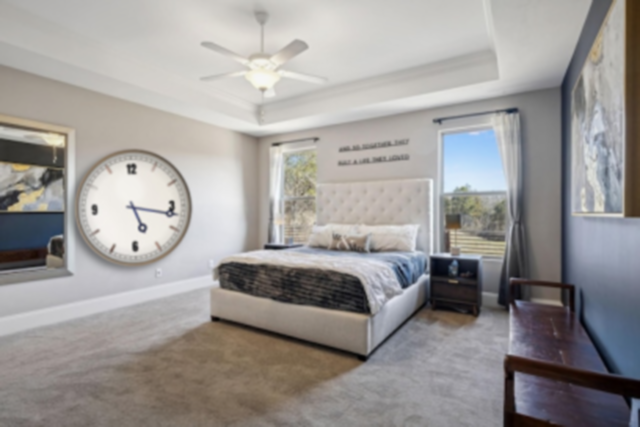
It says 5:17
